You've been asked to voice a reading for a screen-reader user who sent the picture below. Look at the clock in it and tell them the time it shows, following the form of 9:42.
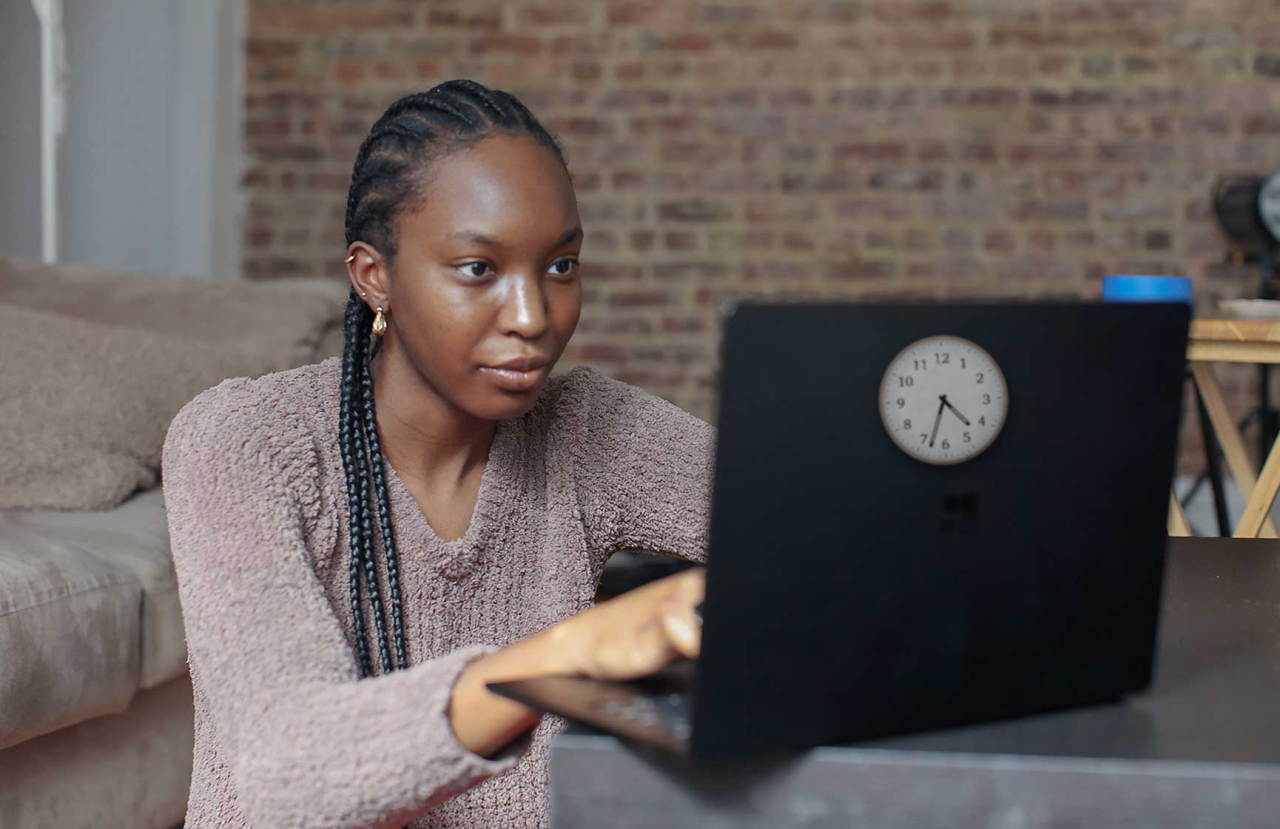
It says 4:33
